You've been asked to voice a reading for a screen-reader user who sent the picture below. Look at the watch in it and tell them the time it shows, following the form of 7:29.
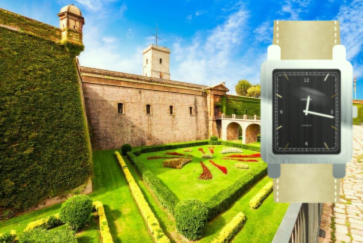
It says 12:17
